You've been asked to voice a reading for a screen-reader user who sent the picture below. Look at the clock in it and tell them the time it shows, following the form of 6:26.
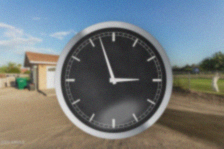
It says 2:57
